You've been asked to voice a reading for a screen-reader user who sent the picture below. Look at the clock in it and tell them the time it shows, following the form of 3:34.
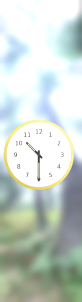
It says 10:30
